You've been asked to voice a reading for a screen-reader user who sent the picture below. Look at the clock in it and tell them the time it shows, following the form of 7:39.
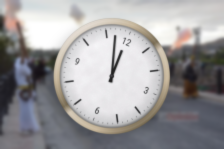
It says 11:57
